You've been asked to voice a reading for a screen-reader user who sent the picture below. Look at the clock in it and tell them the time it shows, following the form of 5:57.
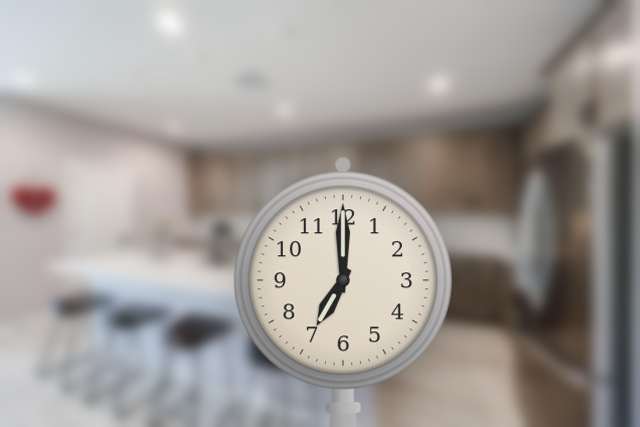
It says 7:00
